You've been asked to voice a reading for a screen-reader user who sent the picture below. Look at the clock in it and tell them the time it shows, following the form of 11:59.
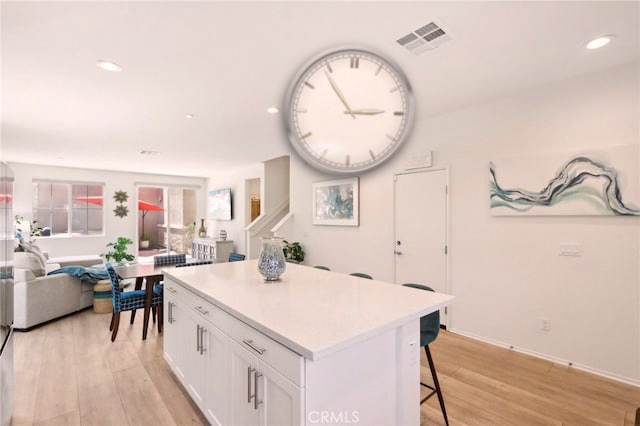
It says 2:54
